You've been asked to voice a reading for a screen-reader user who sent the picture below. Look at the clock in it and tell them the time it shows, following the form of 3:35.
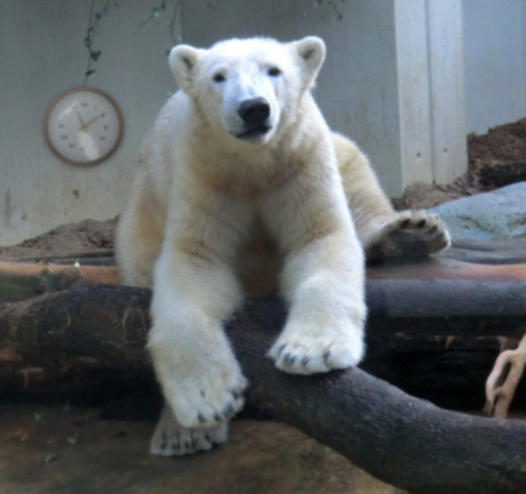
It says 11:09
